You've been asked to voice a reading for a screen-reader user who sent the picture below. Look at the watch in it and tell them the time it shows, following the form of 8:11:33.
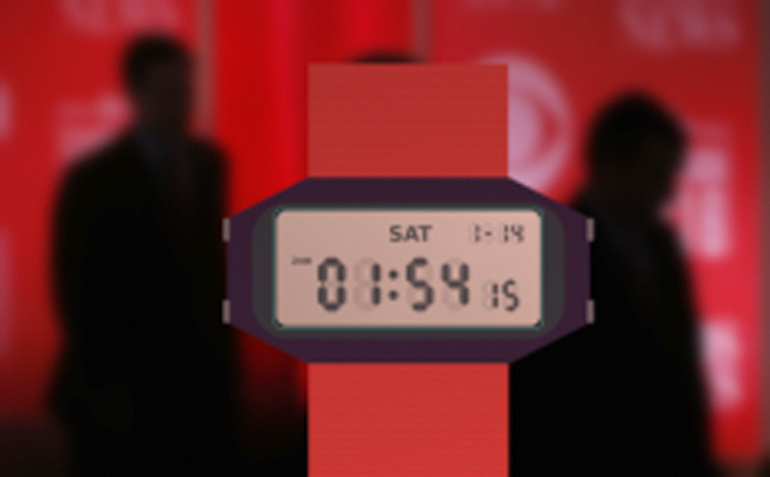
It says 1:54:15
